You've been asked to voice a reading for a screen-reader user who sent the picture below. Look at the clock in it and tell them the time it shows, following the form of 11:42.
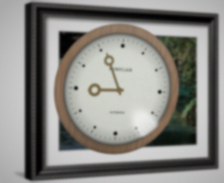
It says 8:56
